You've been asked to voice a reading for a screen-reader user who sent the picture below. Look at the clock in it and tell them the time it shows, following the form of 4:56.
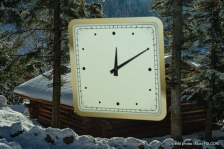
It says 12:10
